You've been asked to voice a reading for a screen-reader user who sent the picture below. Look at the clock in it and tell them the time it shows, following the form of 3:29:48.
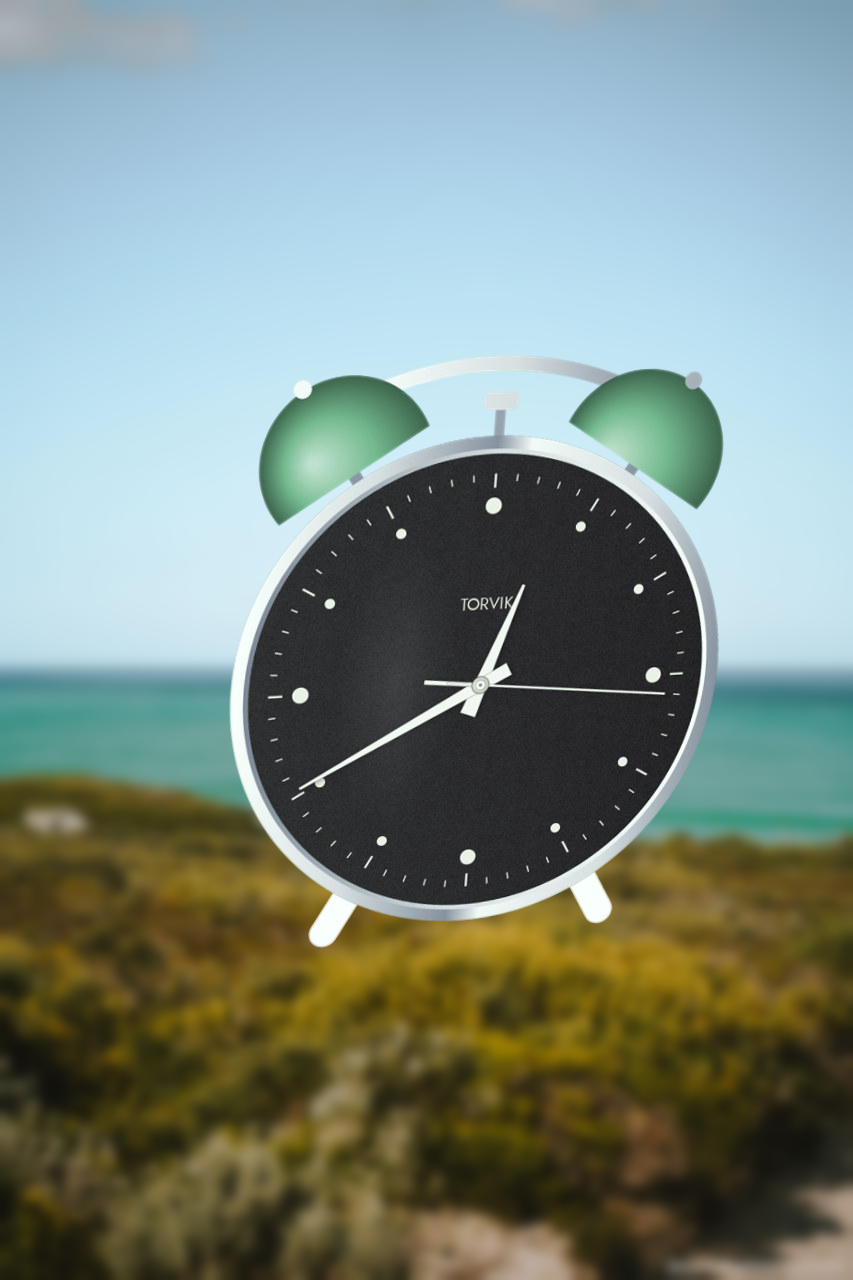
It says 12:40:16
